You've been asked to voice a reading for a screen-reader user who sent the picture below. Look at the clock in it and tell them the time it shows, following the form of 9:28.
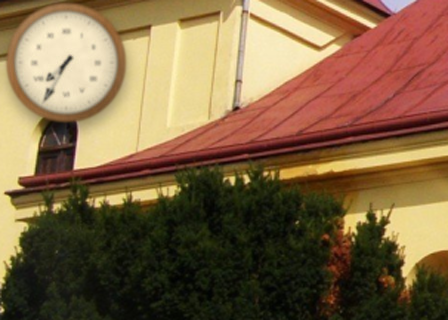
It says 7:35
